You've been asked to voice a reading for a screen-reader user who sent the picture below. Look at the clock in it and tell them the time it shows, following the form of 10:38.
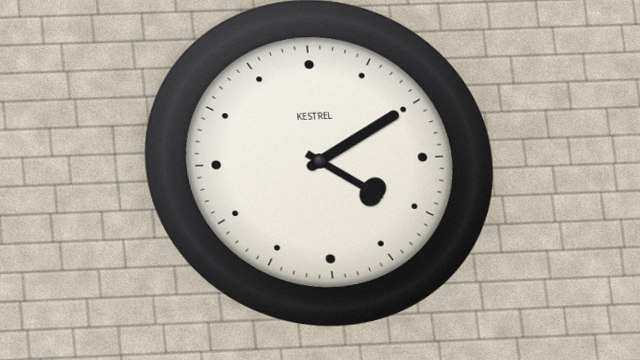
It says 4:10
